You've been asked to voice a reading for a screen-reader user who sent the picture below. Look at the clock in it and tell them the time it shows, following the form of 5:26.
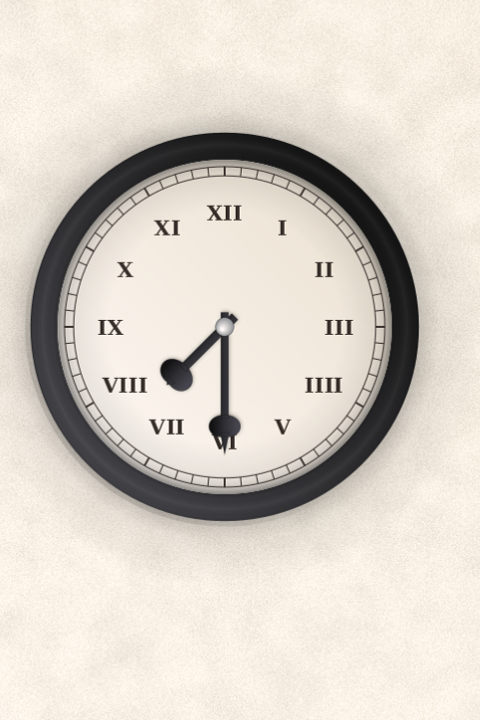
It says 7:30
